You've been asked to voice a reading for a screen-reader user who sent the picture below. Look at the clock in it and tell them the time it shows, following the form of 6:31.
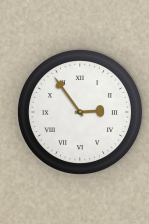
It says 2:54
